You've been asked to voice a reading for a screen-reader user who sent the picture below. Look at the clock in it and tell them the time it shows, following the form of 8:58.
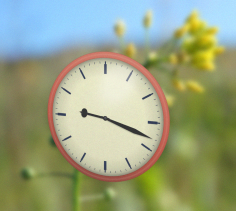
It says 9:18
